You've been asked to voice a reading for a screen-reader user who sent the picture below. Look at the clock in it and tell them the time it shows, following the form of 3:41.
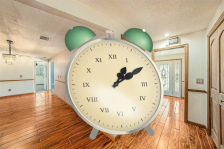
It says 1:10
